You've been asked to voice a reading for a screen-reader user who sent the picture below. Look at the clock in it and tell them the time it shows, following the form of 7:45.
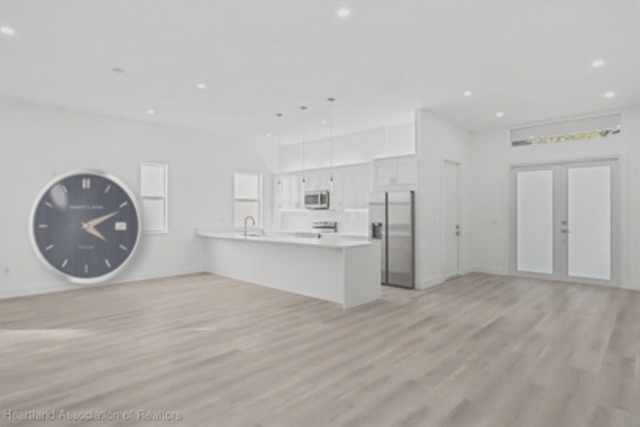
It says 4:11
